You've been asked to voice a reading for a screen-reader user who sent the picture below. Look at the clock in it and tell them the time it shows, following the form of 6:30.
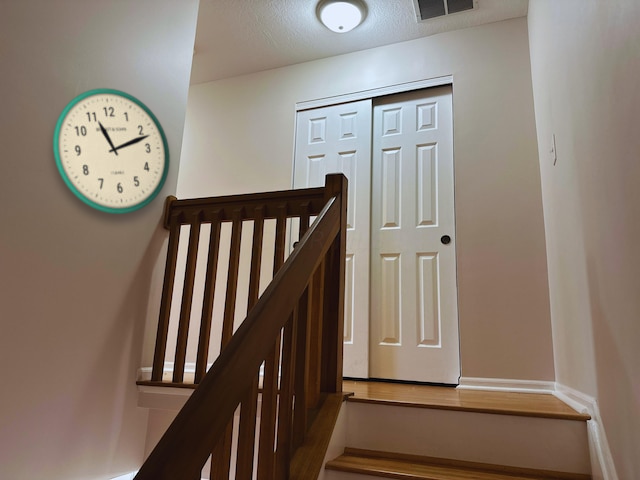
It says 11:12
